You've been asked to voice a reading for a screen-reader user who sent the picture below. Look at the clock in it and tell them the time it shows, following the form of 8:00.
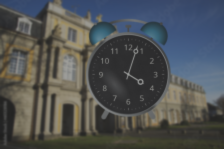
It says 4:03
